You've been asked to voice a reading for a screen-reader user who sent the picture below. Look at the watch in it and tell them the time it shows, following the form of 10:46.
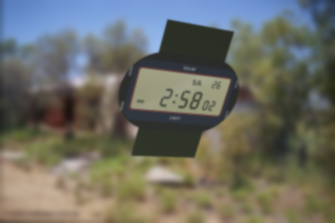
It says 2:58
